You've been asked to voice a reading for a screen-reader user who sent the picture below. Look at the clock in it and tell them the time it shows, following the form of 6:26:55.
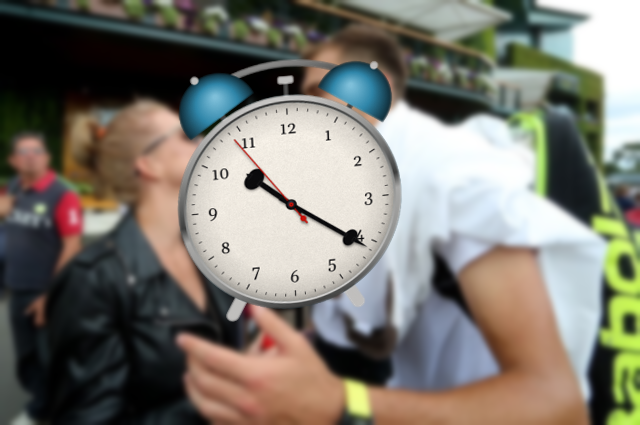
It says 10:20:54
